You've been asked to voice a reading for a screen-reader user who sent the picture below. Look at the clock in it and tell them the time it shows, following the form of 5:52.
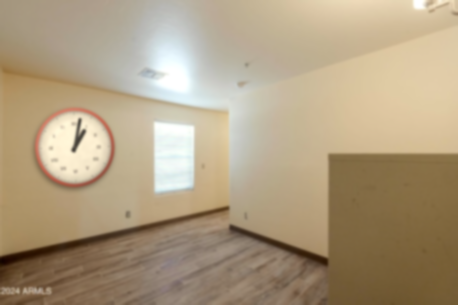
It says 1:02
